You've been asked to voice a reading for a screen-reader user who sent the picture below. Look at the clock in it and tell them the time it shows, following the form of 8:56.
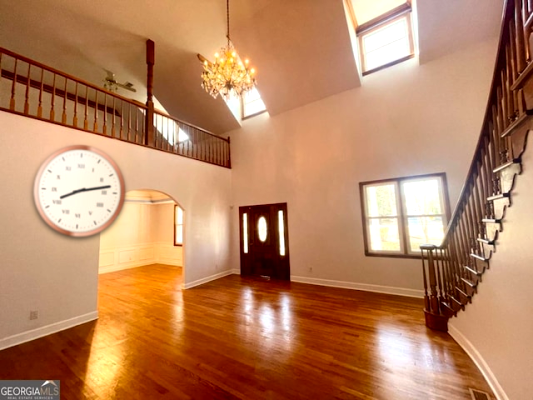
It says 8:13
